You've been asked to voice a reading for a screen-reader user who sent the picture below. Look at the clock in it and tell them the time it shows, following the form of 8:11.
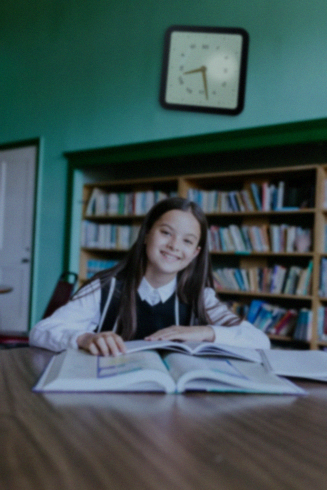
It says 8:28
